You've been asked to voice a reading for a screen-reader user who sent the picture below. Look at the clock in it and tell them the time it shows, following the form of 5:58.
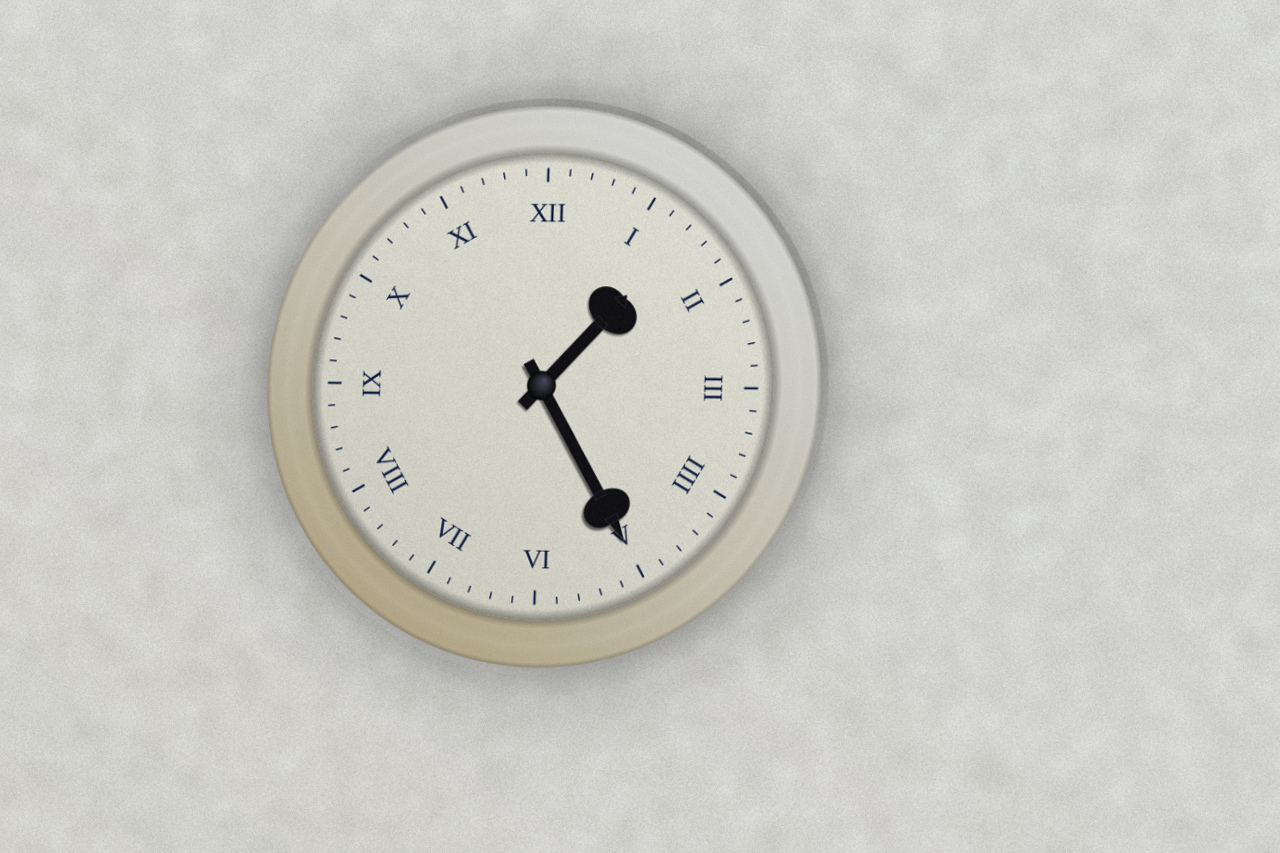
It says 1:25
